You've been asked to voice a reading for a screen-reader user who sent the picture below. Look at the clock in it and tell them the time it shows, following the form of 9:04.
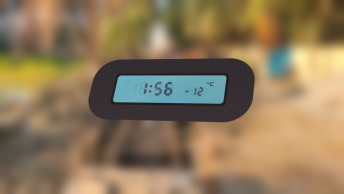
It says 1:56
